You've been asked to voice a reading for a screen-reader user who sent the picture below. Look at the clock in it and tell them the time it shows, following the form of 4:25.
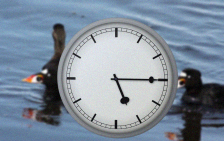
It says 5:15
